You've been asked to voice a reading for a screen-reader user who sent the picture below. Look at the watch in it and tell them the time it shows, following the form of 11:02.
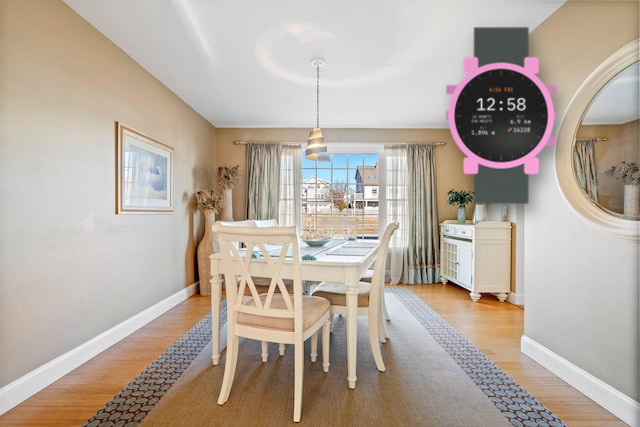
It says 12:58
